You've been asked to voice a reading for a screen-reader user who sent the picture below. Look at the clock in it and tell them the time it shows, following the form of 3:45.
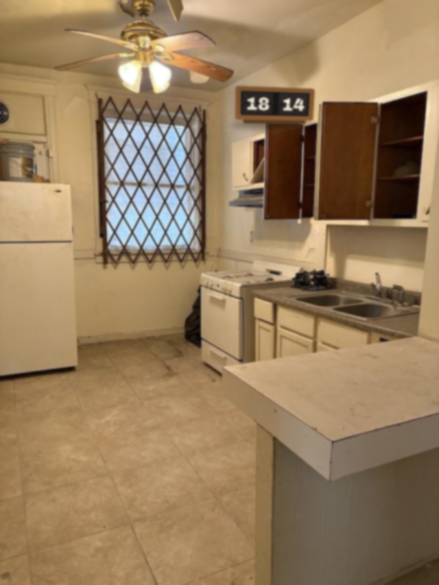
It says 18:14
